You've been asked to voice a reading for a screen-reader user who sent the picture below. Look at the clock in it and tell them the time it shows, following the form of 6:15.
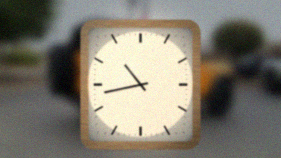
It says 10:43
